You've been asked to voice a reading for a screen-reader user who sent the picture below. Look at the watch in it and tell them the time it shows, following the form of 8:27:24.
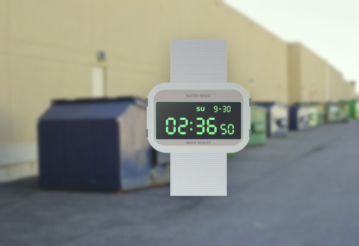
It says 2:36:50
